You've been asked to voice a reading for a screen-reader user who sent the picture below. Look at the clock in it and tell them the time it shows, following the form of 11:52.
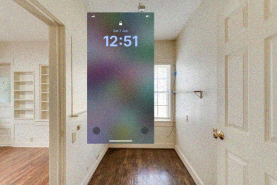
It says 12:51
